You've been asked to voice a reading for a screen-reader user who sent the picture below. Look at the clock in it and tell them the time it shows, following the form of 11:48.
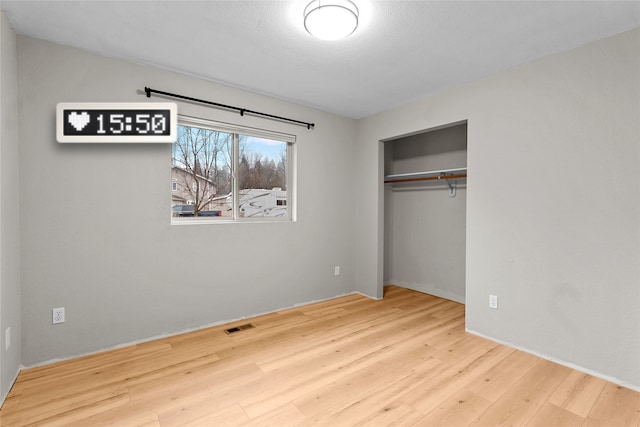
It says 15:50
